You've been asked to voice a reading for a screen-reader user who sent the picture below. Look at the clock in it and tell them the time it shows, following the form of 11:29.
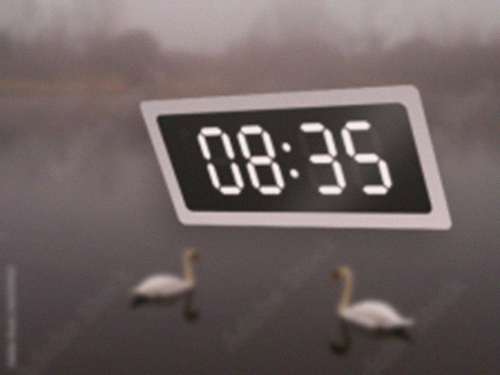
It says 8:35
